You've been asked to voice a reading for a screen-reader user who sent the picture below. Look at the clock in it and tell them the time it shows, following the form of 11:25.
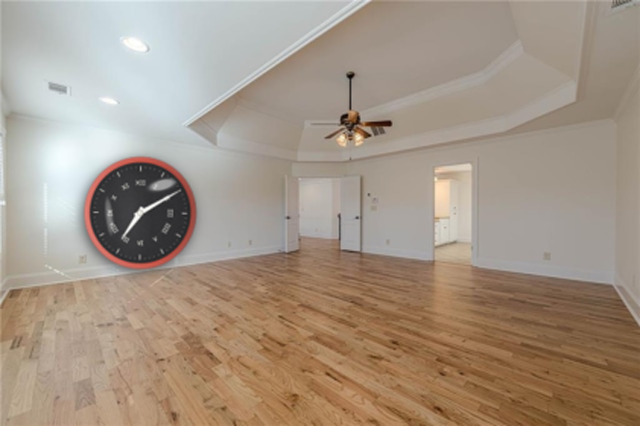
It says 7:10
